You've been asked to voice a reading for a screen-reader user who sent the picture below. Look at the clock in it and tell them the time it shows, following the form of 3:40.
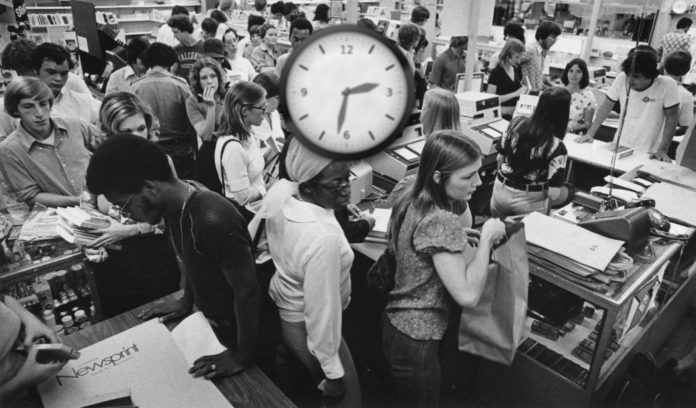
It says 2:32
